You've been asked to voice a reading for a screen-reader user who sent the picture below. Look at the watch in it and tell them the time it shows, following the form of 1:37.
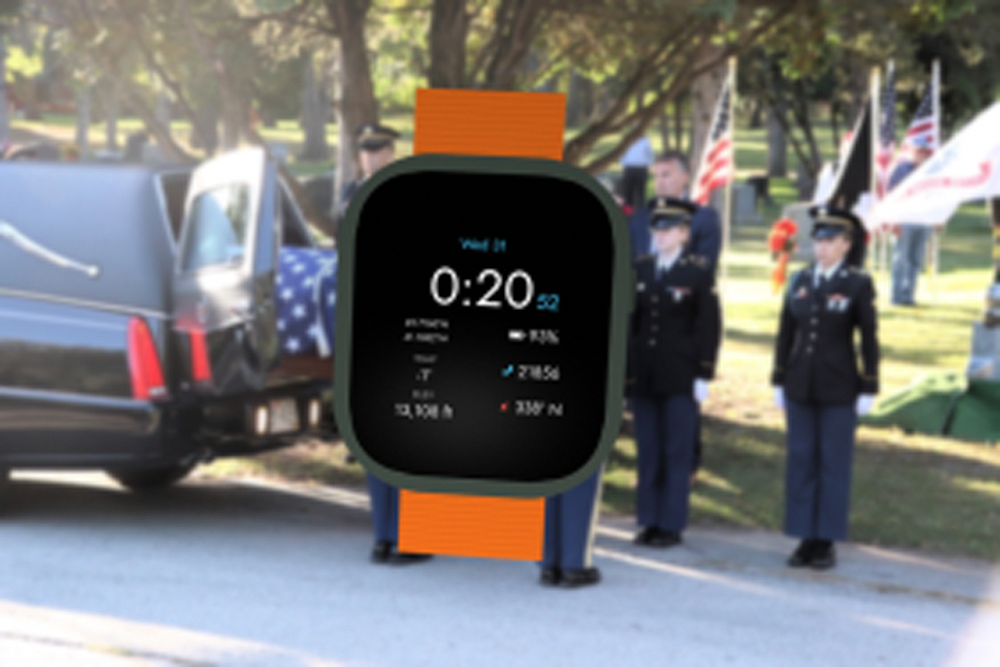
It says 0:20
